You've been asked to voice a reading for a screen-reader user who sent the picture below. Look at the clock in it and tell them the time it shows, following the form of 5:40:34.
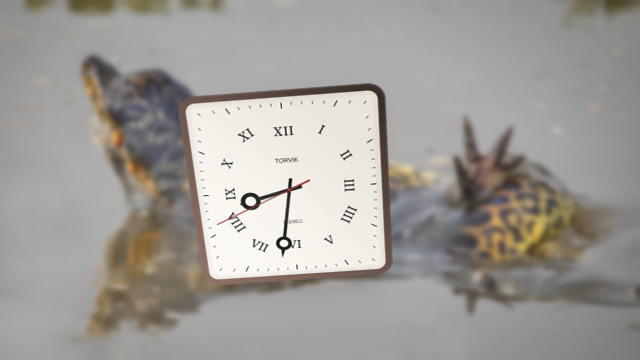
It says 8:31:41
